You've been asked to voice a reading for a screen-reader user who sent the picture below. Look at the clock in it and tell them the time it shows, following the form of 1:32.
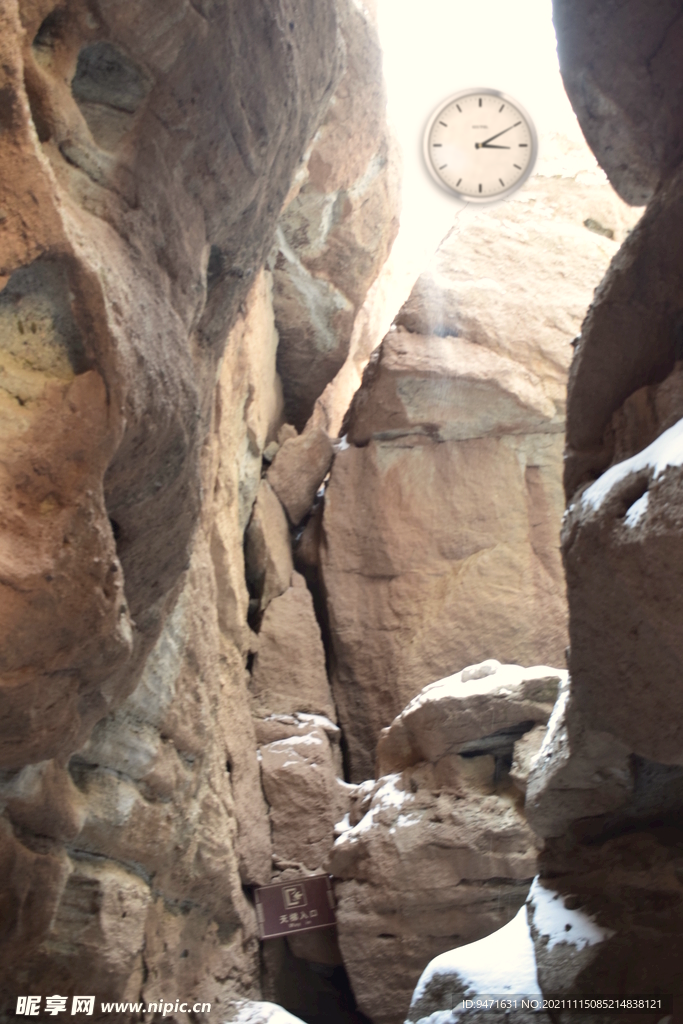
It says 3:10
